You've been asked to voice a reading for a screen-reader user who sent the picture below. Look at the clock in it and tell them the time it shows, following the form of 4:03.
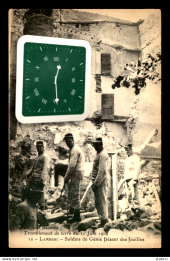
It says 12:29
